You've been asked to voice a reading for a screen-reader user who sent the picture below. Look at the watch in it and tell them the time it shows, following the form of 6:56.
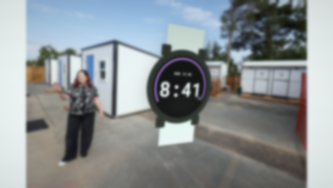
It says 8:41
